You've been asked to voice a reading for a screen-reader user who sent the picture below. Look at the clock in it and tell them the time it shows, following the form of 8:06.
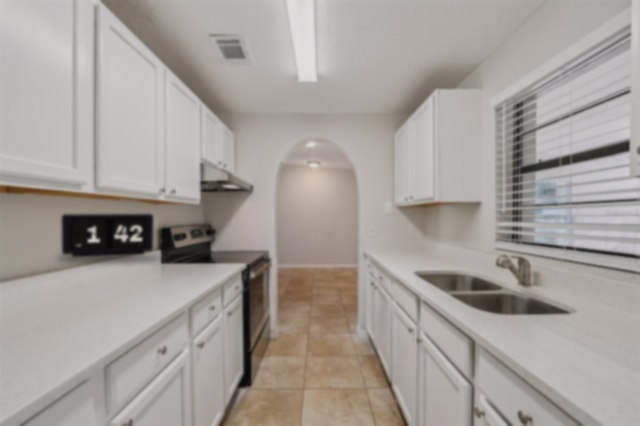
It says 1:42
